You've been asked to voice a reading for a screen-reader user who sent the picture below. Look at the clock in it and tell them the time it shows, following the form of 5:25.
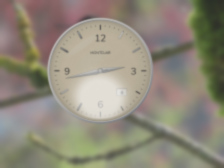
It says 2:43
